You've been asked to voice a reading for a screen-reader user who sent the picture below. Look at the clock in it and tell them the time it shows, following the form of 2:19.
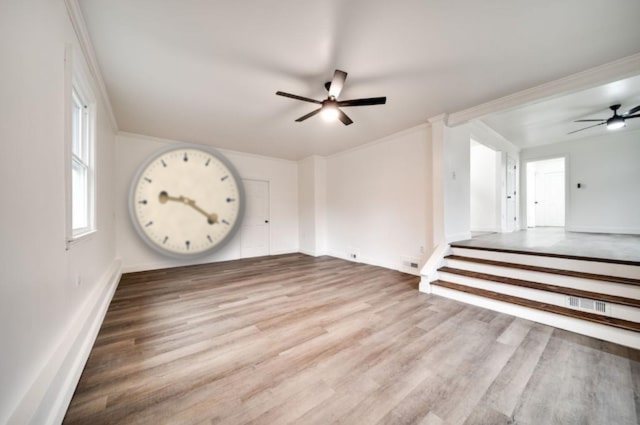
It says 9:21
